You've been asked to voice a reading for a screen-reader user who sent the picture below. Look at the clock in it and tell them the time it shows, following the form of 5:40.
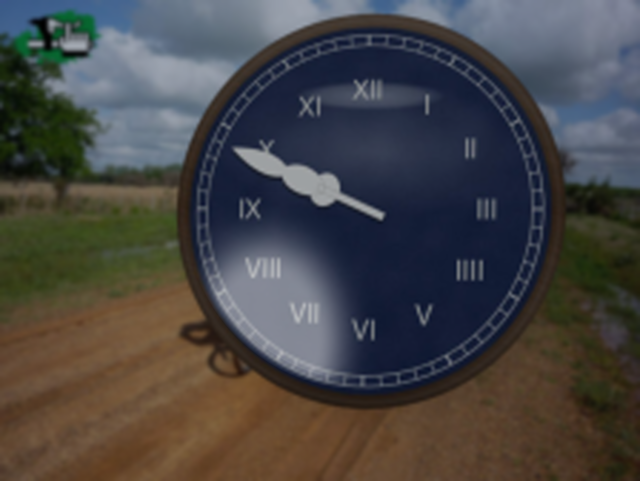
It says 9:49
